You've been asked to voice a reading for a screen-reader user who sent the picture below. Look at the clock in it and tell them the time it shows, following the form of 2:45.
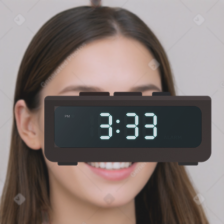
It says 3:33
